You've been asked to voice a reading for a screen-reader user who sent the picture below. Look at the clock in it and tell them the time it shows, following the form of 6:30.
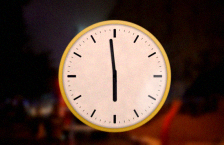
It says 5:59
